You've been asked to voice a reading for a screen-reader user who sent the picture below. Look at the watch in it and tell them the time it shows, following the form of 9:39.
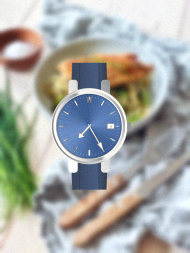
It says 7:25
